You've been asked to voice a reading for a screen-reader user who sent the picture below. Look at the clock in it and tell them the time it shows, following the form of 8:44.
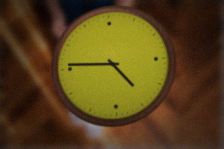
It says 4:46
